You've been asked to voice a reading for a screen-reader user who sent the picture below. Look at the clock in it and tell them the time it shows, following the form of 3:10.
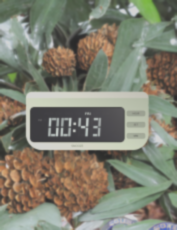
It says 0:43
